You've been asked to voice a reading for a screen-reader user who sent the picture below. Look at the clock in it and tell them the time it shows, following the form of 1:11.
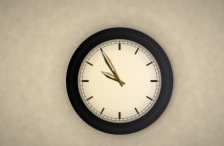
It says 9:55
